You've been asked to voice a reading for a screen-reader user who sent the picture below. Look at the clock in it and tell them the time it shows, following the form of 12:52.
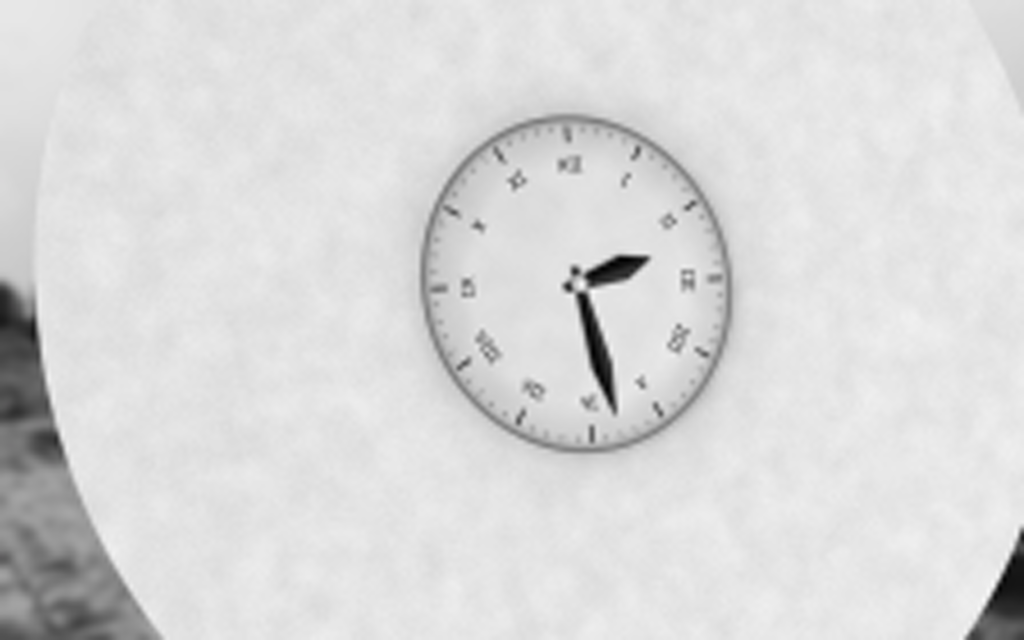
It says 2:28
